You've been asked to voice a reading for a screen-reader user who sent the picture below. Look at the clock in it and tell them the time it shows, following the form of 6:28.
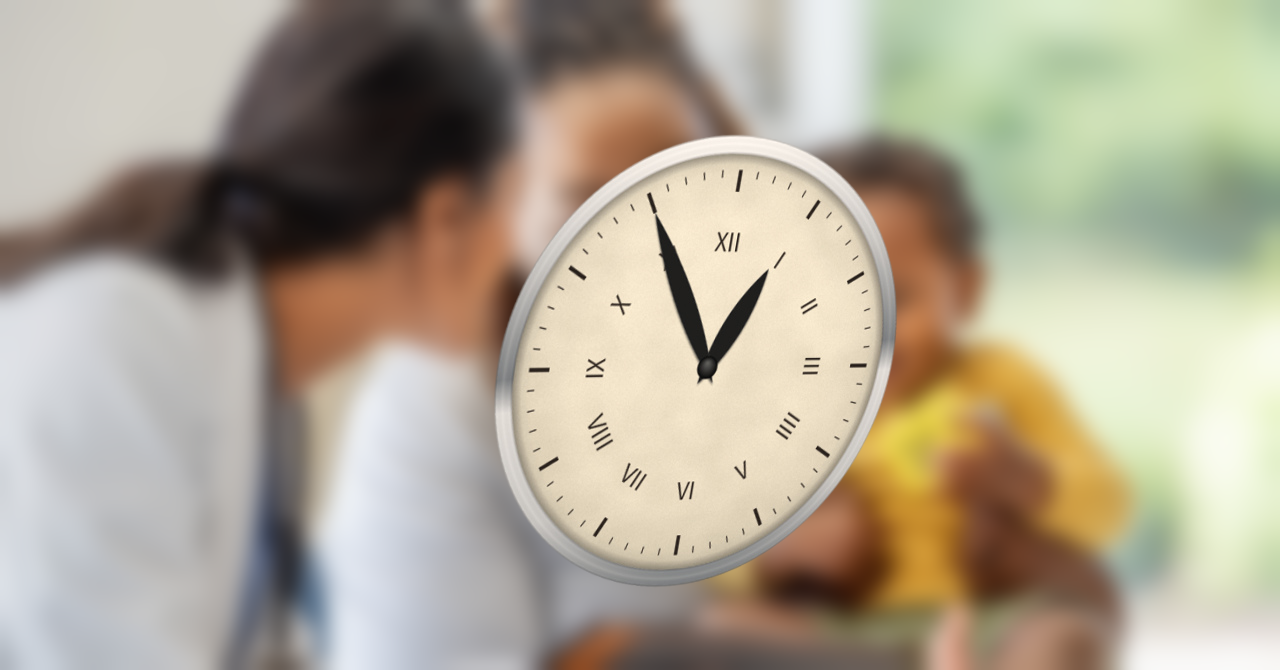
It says 12:55
